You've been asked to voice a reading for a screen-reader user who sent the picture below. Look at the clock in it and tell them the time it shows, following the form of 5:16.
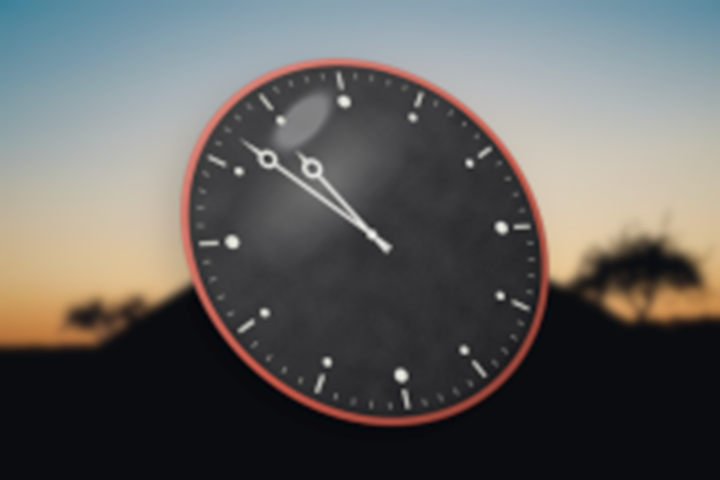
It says 10:52
